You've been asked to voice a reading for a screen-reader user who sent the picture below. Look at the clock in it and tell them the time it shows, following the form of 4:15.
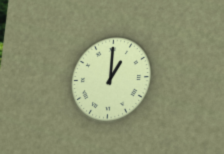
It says 1:00
